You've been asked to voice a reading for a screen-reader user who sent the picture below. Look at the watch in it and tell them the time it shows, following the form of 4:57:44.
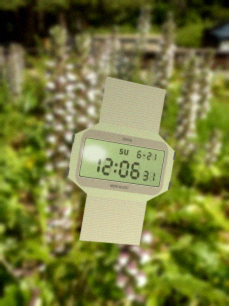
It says 12:06:31
